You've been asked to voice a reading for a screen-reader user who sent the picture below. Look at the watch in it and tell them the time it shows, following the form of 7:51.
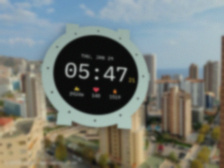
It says 5:47
